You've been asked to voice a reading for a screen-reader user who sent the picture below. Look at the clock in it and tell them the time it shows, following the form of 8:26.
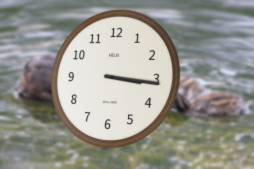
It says 3:16
